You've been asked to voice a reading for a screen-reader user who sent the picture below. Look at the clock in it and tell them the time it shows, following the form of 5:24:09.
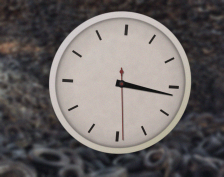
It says 3:16:29
